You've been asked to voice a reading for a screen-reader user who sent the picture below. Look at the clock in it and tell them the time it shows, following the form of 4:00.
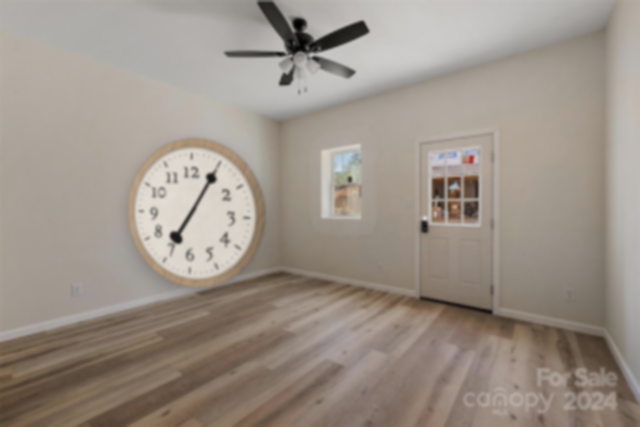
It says 7:05
